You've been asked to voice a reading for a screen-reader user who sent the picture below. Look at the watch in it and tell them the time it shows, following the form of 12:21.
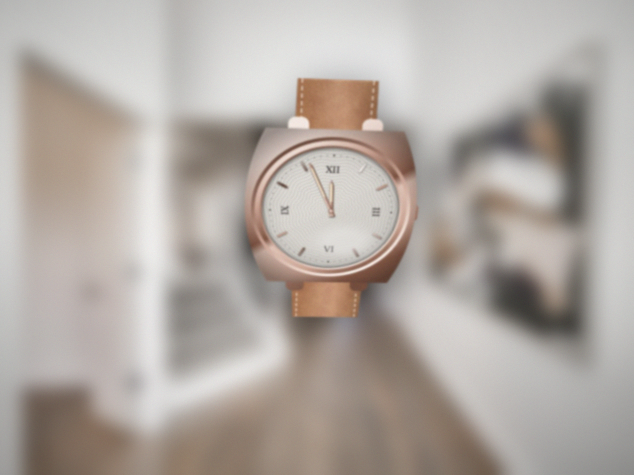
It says 11:56
